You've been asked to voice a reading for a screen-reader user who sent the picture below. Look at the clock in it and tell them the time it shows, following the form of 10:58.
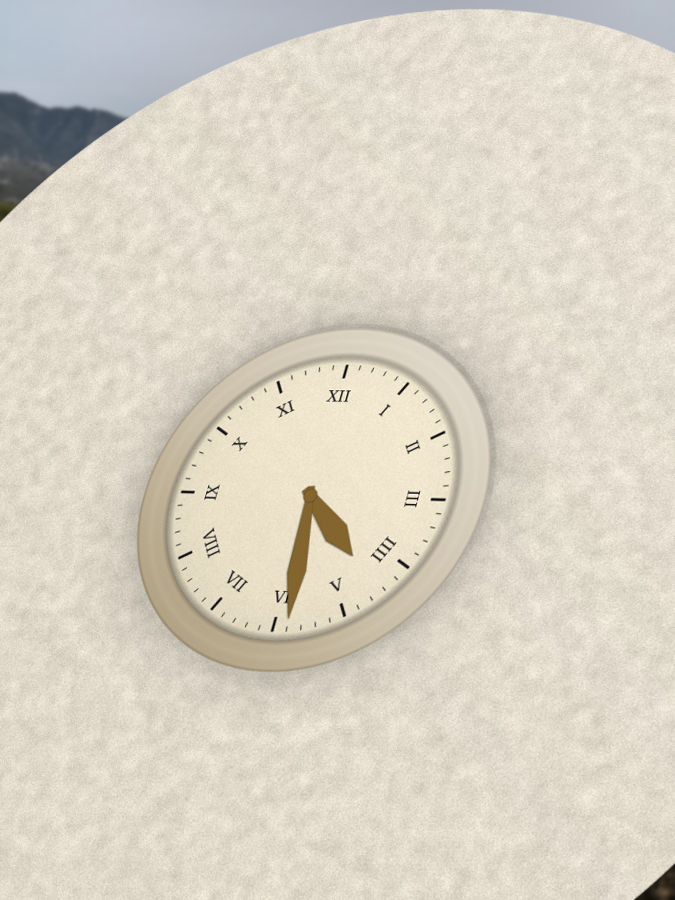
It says 4:29
